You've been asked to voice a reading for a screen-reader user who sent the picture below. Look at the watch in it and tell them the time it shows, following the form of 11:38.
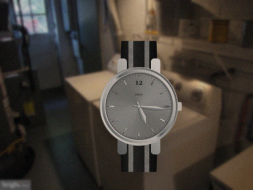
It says 5:16
